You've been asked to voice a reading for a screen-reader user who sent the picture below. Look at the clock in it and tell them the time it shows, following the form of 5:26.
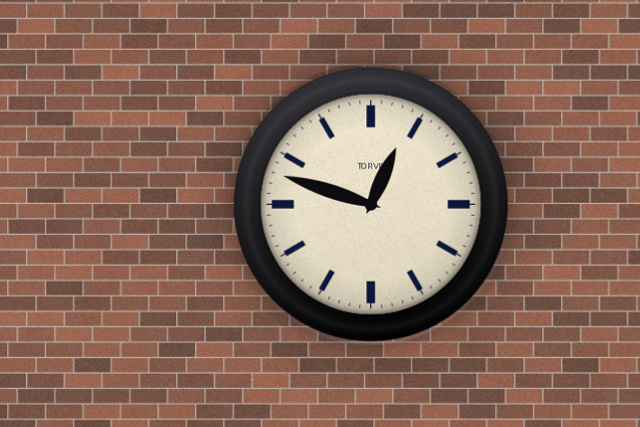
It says 12:48
